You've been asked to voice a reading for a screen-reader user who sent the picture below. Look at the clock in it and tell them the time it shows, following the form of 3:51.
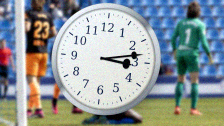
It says 3:13
